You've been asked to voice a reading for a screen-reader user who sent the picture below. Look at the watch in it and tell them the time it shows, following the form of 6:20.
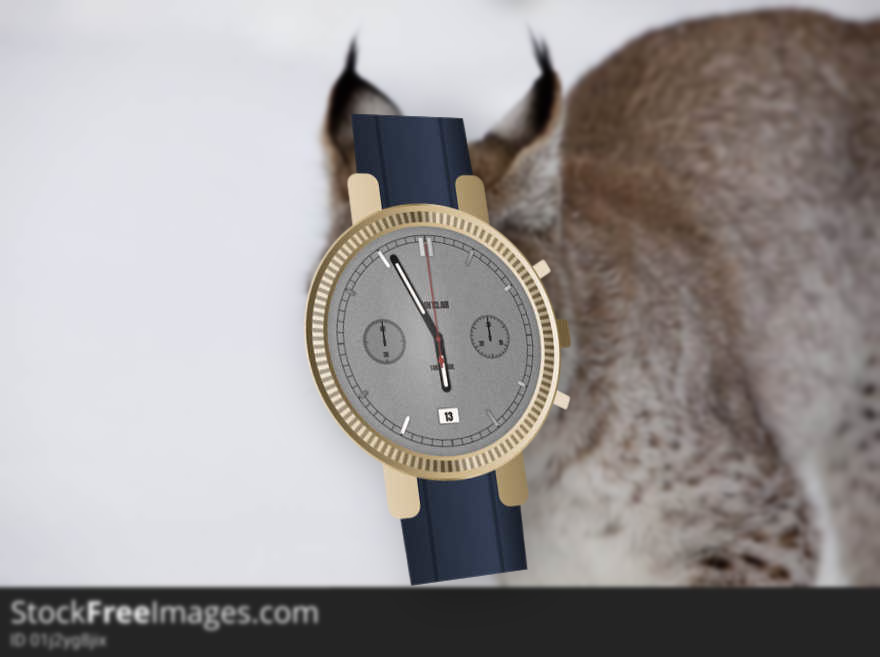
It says 5:56
